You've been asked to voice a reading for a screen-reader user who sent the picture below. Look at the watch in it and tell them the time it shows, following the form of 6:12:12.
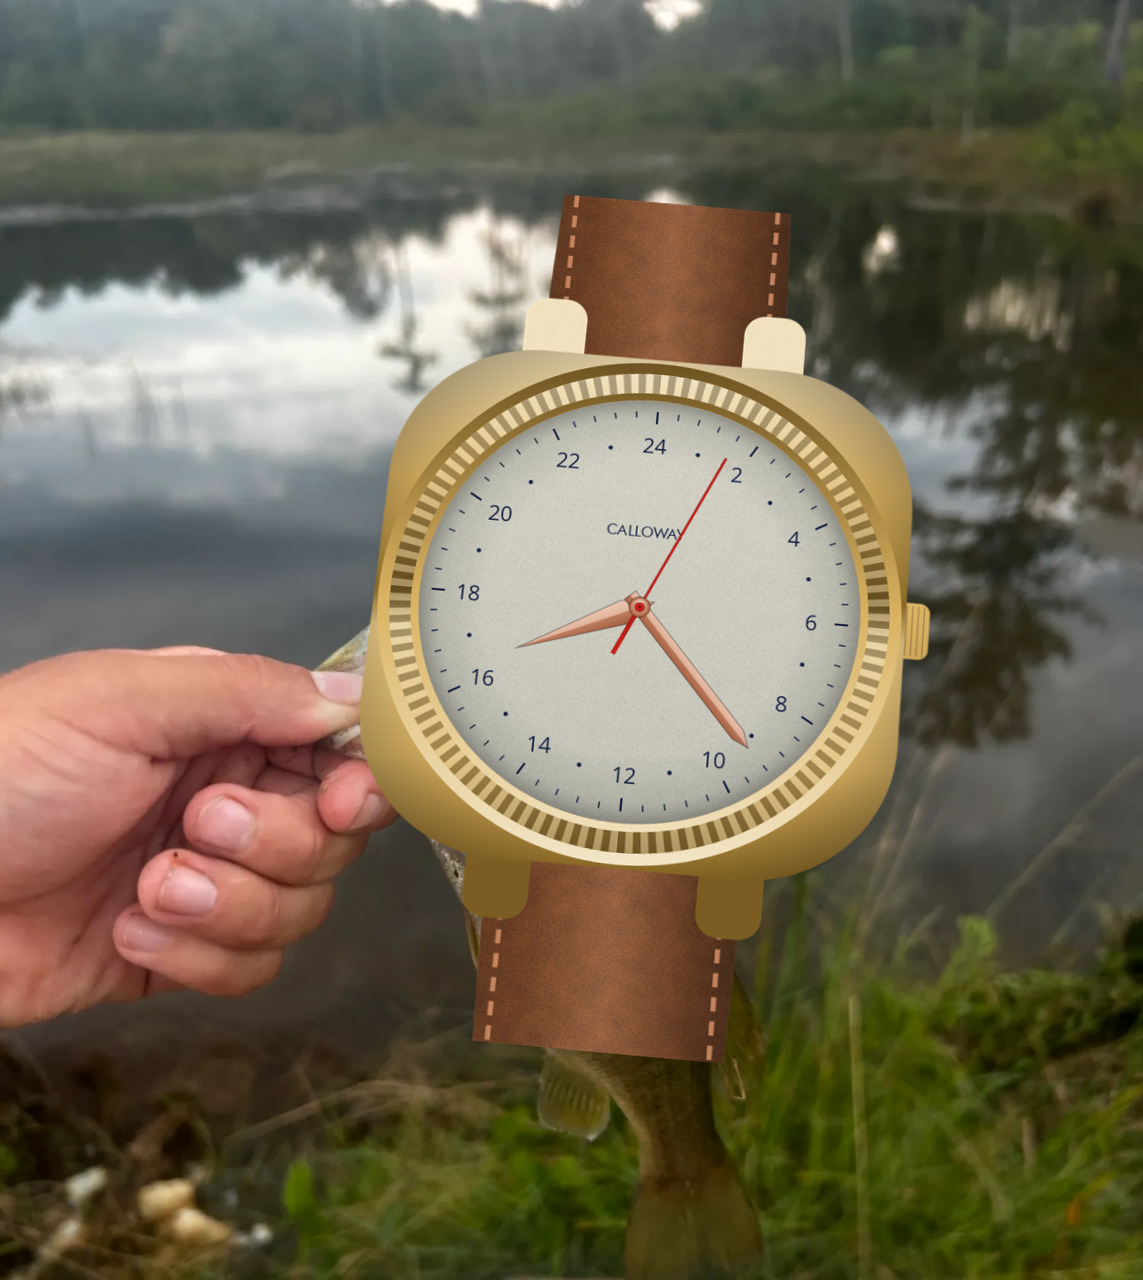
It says 16:23:04
